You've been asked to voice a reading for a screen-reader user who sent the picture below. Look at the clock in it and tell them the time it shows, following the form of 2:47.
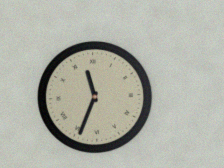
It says 11:34
